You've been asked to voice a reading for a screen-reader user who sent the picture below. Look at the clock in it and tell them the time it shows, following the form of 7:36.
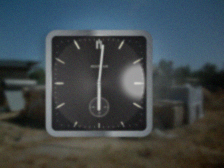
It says 6:01
